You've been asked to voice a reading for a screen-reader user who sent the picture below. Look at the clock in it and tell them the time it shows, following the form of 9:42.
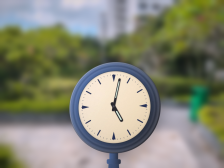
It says 5:02
